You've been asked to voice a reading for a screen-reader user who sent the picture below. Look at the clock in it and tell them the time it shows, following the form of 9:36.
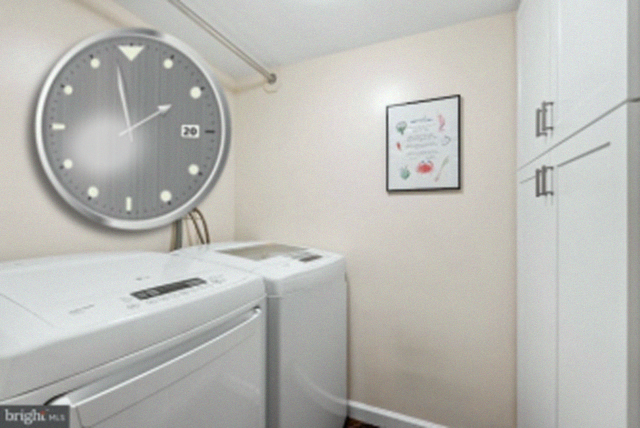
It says 1:58
